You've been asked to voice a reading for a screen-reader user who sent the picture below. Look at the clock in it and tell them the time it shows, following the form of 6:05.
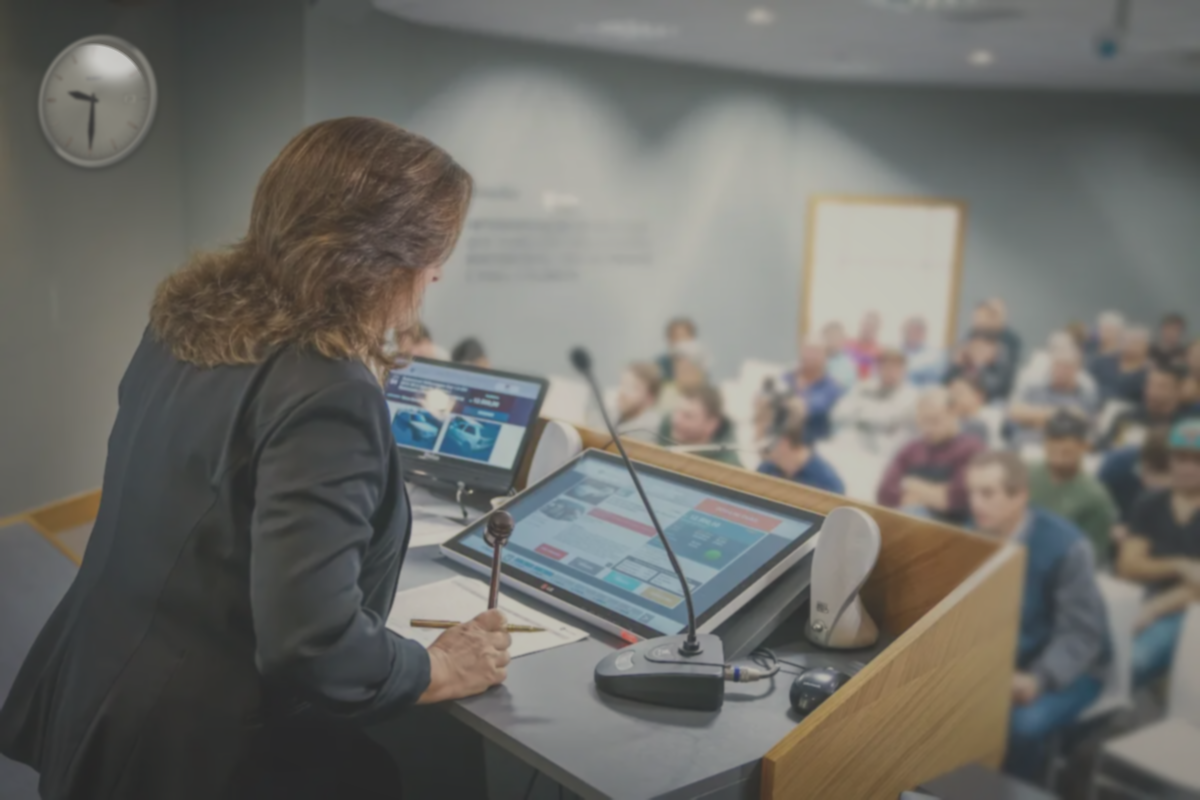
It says 9:30
